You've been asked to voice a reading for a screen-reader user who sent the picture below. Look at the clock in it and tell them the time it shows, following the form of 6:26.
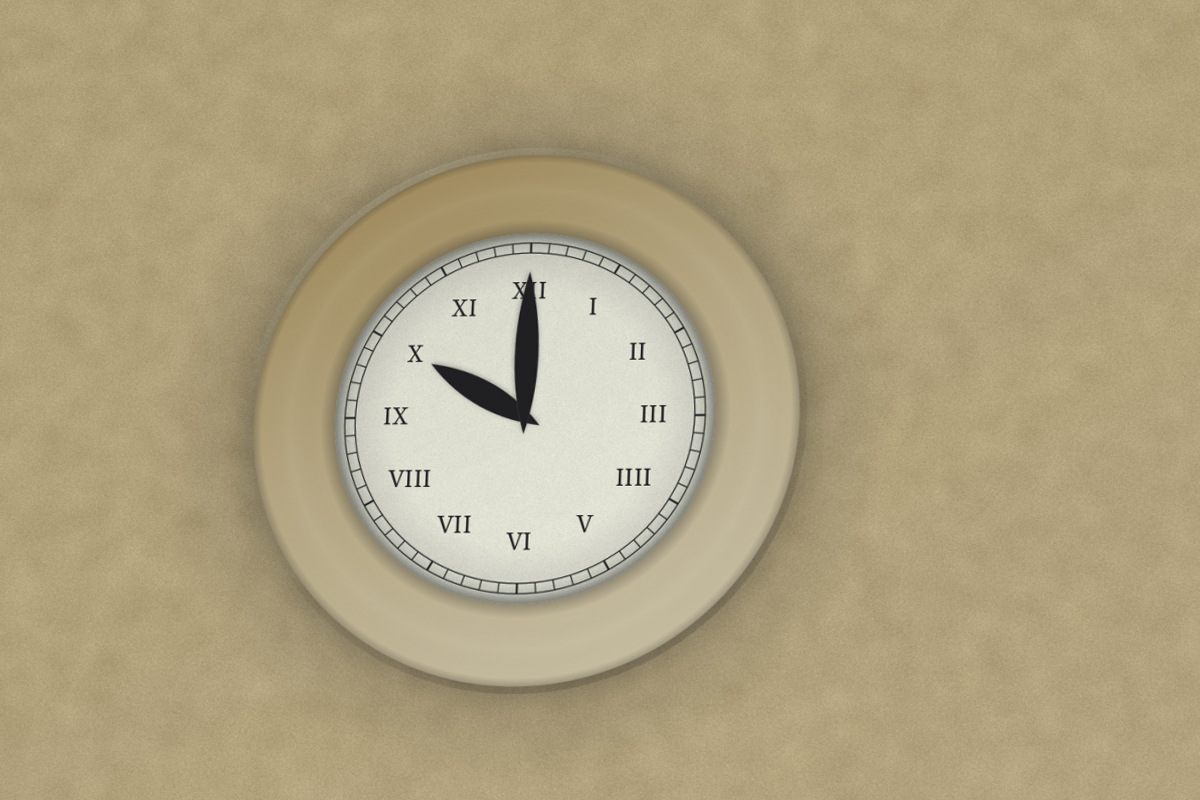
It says 10:00
